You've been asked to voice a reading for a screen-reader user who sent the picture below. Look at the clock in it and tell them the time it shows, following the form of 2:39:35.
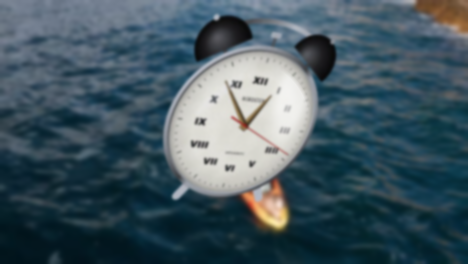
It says 12:53:19
